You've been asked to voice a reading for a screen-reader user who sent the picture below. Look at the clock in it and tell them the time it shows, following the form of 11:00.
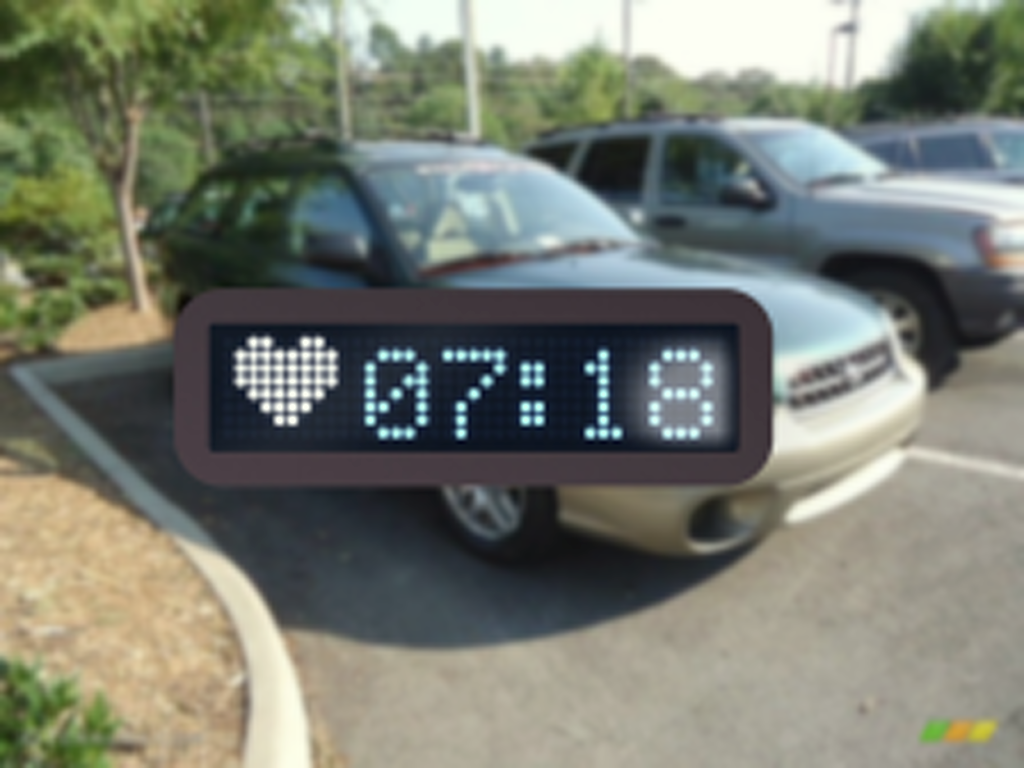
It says 7:18
